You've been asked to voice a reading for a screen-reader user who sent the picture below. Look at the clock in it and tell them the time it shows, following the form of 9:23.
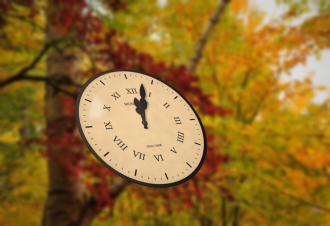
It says 12:03
